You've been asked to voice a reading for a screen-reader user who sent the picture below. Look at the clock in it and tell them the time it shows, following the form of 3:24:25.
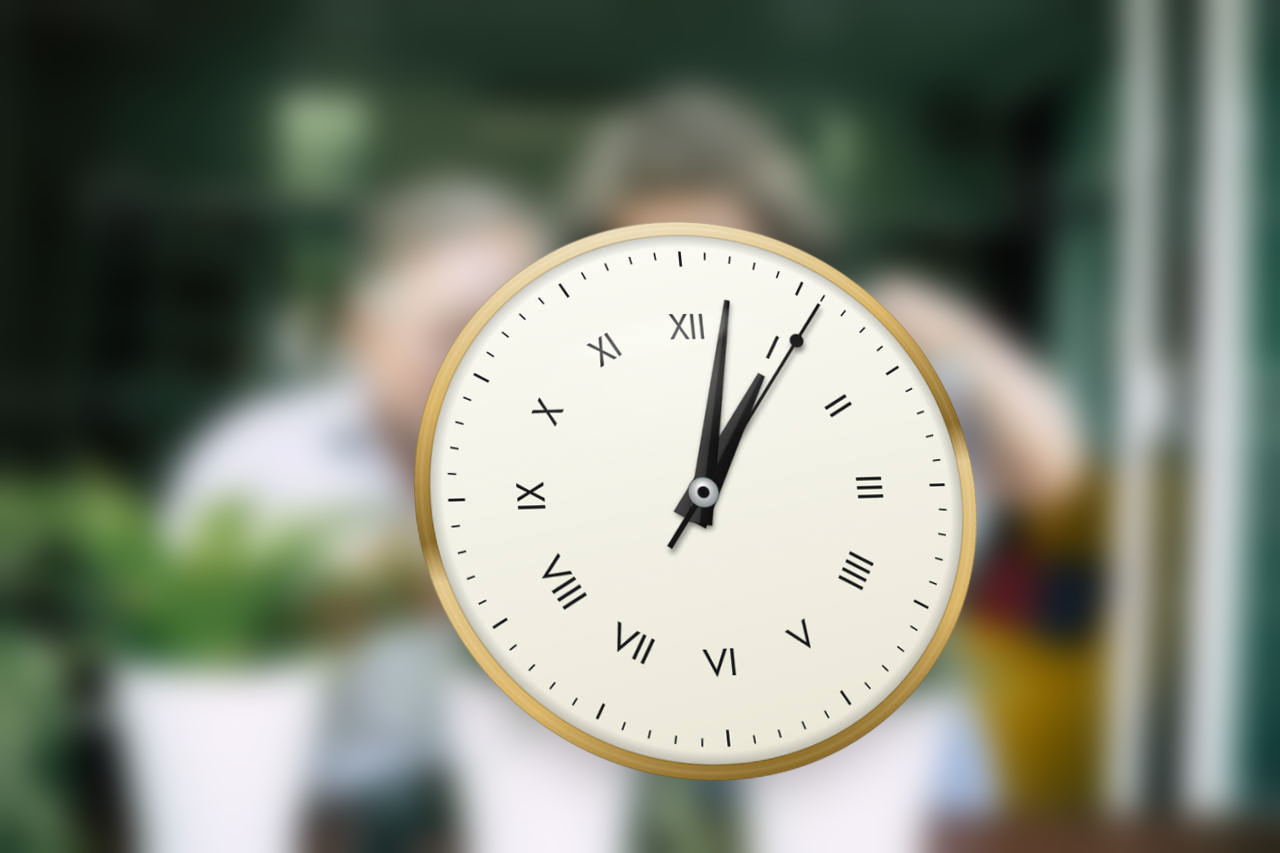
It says 1:02:06
